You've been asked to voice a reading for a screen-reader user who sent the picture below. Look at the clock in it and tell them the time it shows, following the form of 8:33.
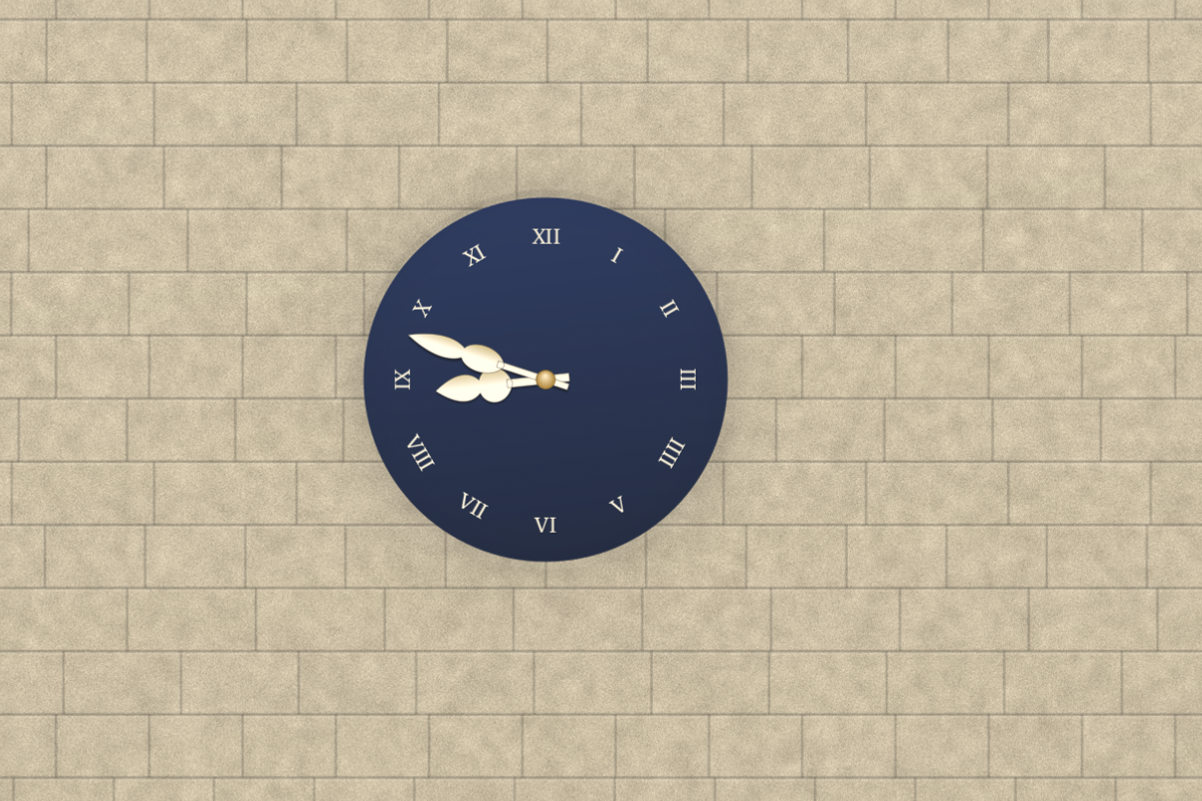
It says 8:48
